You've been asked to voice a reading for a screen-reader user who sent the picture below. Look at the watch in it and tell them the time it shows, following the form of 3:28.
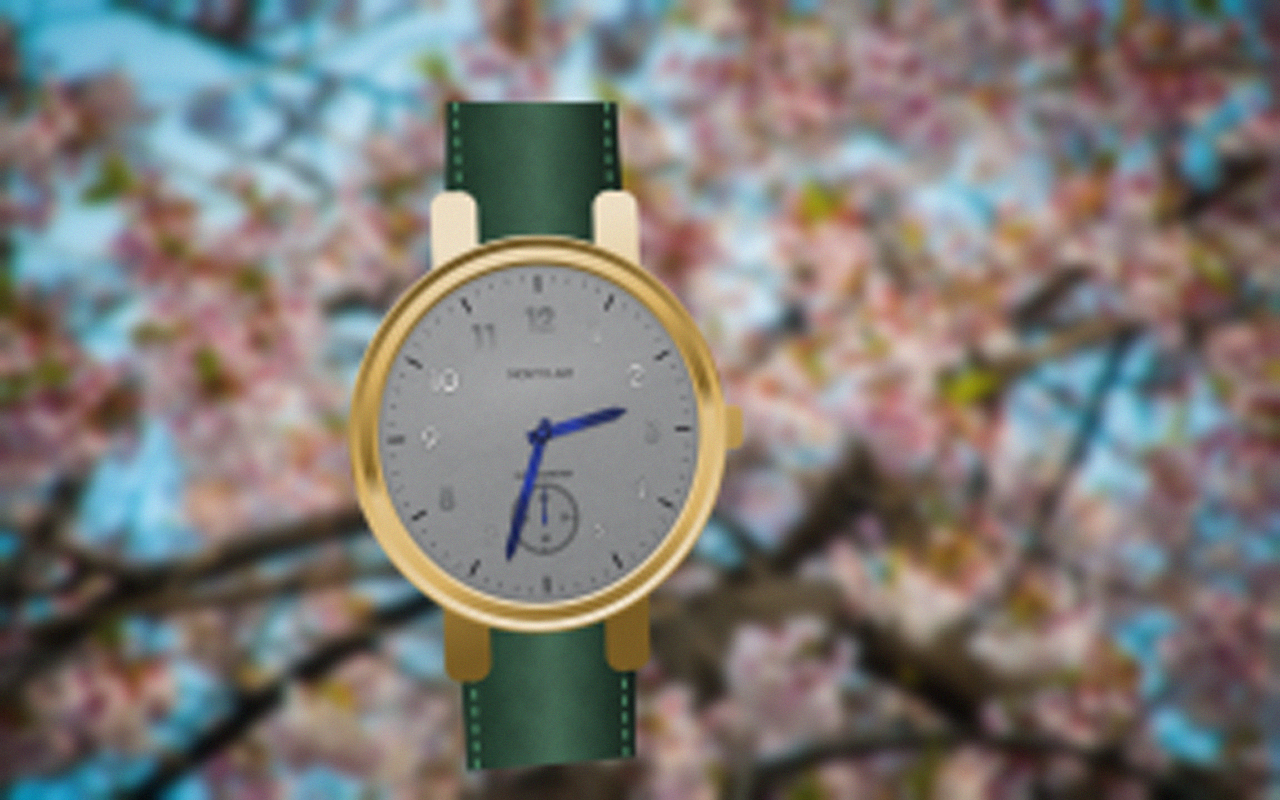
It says 2:33
